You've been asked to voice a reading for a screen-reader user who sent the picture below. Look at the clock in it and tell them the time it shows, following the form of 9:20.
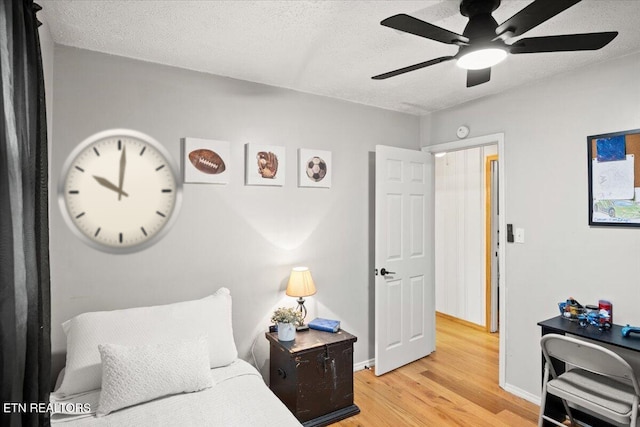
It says 10:01
